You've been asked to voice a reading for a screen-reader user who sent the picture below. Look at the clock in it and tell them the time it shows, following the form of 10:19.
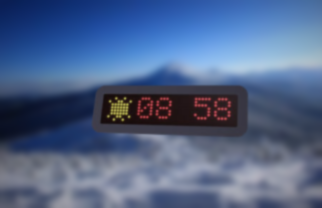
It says 8:58
